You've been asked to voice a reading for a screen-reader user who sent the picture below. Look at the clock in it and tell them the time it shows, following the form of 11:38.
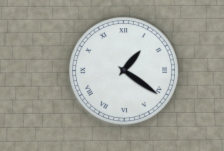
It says 1:21
